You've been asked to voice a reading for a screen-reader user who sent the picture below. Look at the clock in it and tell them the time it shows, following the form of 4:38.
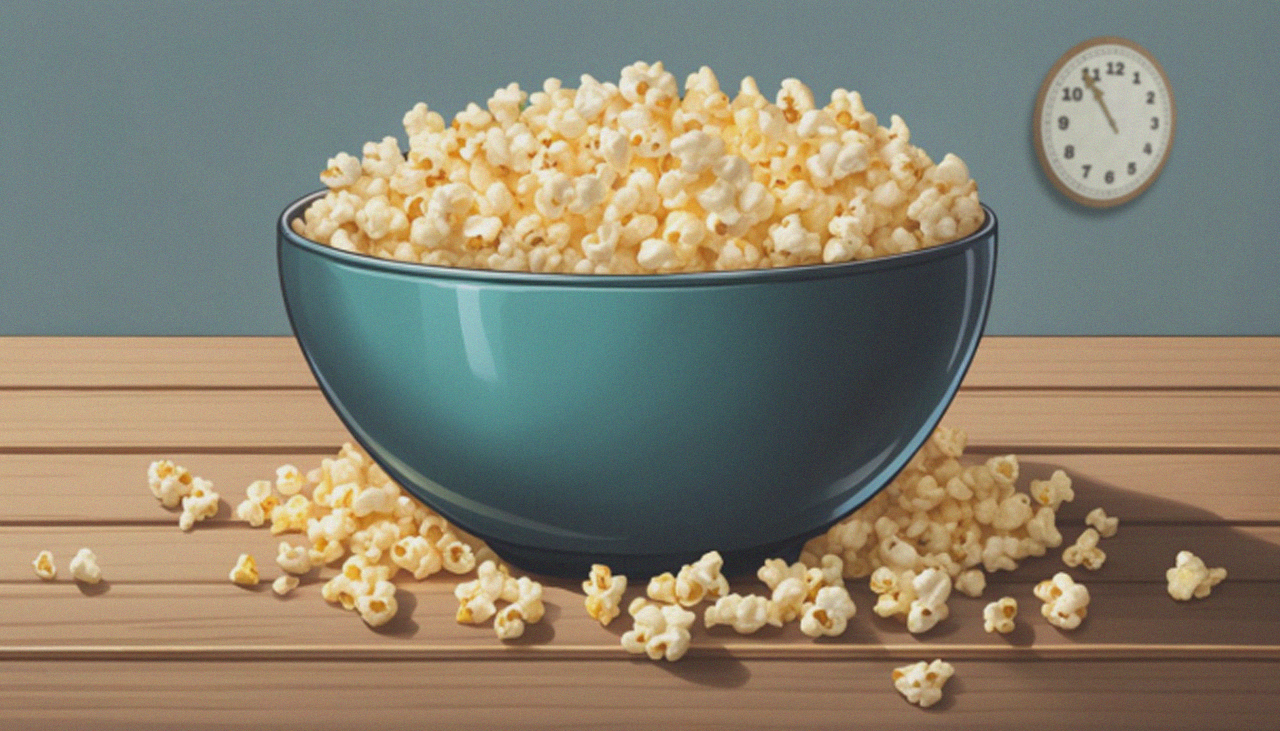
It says 10:54
